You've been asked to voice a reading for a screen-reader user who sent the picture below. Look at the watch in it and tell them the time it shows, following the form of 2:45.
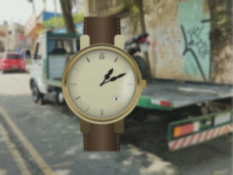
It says 1:11
